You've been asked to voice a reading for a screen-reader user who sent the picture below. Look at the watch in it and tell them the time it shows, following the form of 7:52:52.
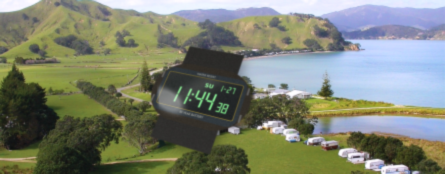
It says 11:44:38
